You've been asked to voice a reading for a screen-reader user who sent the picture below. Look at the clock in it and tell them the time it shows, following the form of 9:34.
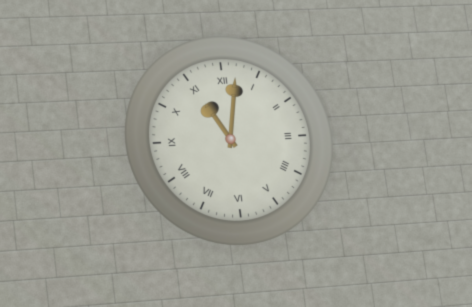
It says 11:02
